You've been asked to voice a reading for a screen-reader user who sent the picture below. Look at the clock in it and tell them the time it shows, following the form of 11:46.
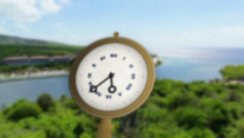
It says 5:38
